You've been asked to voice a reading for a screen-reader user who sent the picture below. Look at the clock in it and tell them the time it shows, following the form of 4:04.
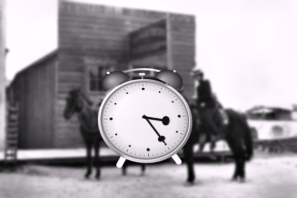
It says 3:25
